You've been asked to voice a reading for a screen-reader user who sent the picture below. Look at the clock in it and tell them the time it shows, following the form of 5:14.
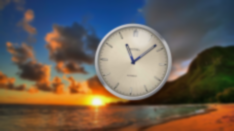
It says 11:08
